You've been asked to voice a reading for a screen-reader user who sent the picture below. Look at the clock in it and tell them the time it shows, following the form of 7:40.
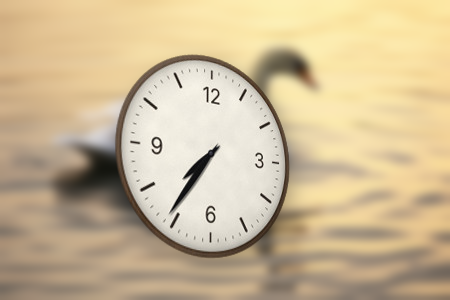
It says 7:36
